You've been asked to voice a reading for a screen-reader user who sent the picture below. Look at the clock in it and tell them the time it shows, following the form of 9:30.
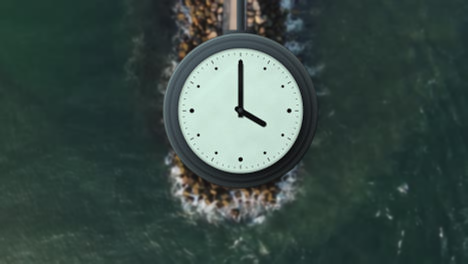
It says 4:00
